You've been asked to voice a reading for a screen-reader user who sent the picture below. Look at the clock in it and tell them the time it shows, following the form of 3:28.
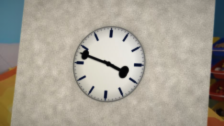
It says 3:48
